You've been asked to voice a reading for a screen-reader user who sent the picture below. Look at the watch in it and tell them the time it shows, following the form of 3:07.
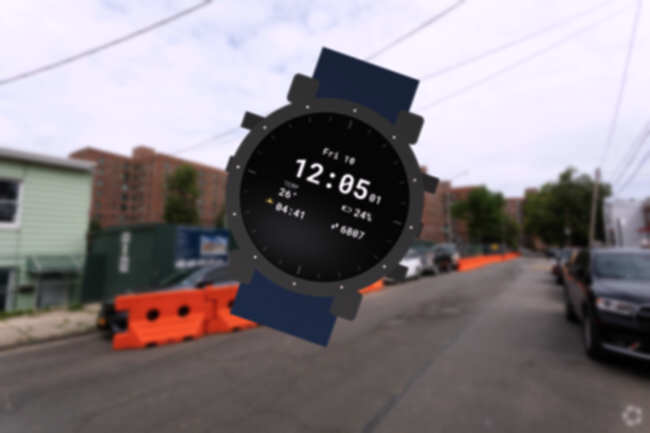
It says 12:05
